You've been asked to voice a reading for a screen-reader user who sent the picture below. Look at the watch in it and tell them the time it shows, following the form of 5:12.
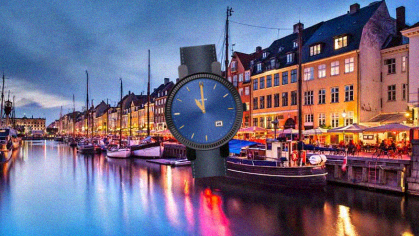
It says 11:00
